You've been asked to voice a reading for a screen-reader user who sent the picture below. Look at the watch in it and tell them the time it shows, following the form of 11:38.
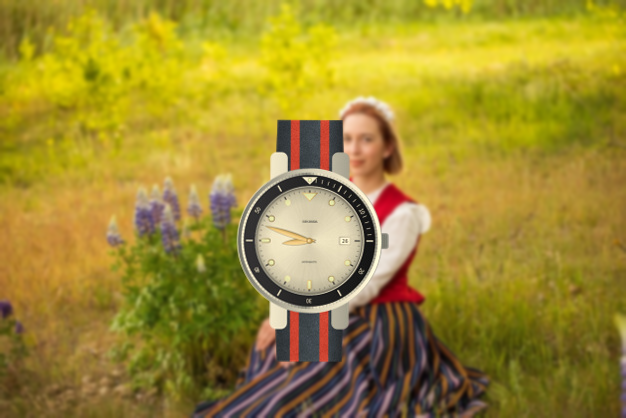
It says 8:48
